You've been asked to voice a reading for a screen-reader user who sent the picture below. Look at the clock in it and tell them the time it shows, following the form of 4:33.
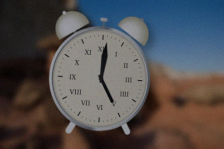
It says 5:01
